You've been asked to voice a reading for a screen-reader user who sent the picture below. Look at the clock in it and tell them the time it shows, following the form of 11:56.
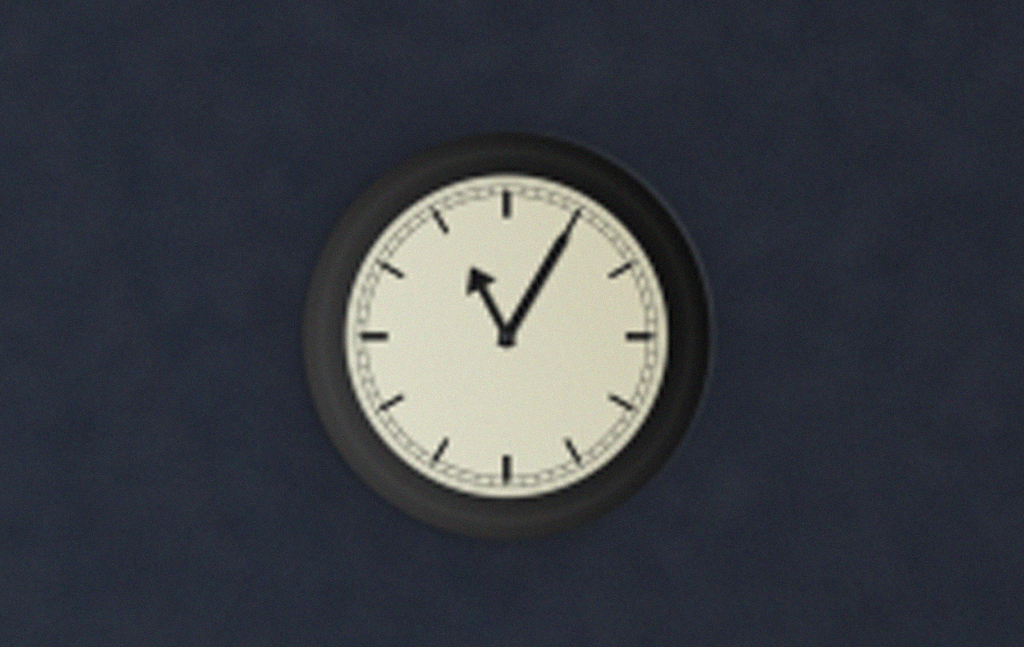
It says 11:05
